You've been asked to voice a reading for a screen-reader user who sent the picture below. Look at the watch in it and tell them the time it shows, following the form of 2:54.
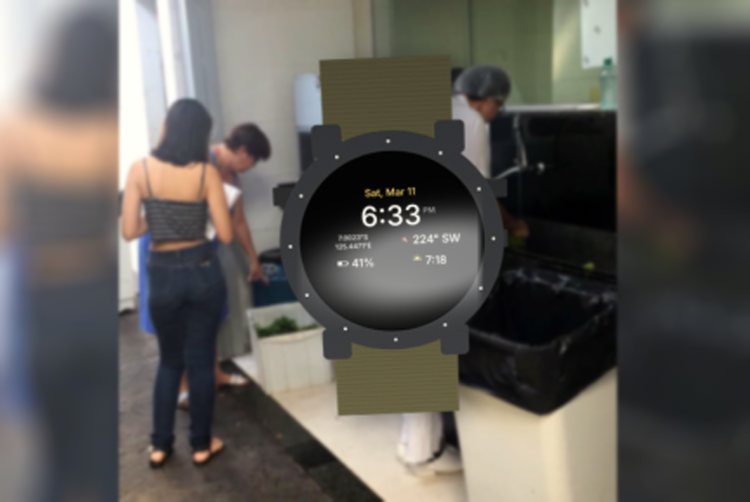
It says 6:33
